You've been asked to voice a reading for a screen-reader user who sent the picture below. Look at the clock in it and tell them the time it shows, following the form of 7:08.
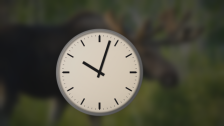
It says 10:03
